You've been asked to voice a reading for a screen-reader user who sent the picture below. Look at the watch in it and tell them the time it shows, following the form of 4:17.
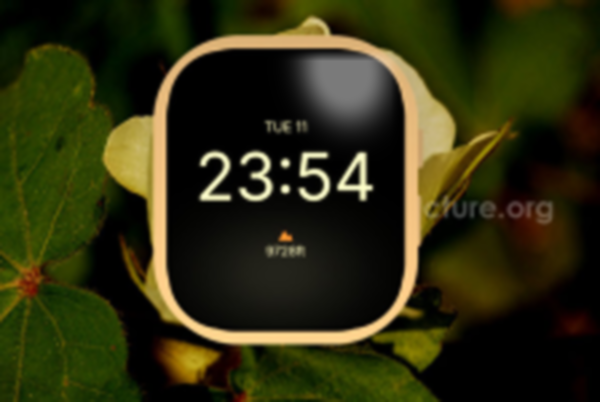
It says 23:54
